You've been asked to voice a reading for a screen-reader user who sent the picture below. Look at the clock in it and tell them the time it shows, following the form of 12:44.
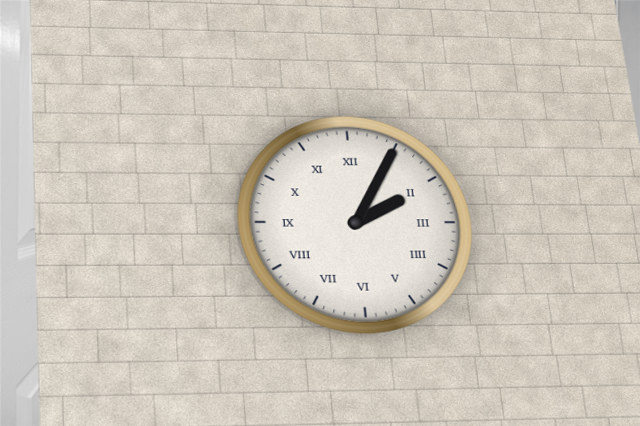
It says 2:05
